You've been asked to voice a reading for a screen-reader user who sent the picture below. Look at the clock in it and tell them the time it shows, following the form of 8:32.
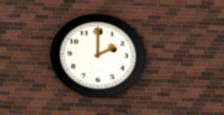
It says 2:00
